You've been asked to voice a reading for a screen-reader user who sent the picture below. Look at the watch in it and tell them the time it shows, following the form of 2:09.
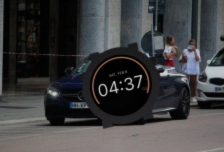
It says 4:37
